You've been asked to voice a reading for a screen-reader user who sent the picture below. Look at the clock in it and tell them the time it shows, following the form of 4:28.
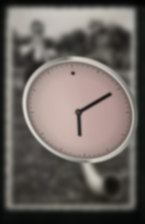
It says 6:10
